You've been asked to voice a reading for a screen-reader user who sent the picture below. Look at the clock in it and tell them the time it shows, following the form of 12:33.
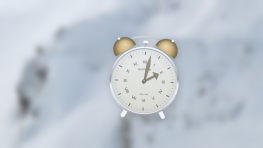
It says 2:02
